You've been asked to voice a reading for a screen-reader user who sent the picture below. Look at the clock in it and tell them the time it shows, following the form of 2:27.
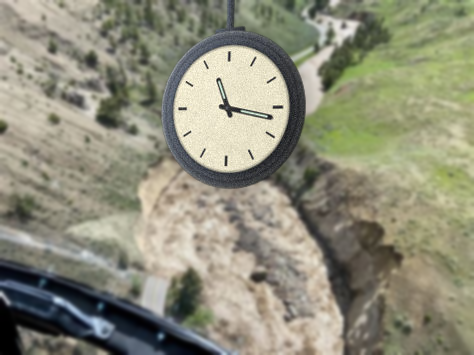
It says 11:17
